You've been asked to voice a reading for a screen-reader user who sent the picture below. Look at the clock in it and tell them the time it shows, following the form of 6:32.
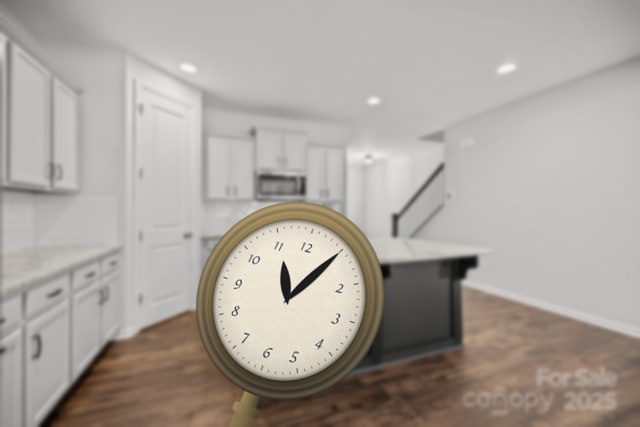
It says 11:05
